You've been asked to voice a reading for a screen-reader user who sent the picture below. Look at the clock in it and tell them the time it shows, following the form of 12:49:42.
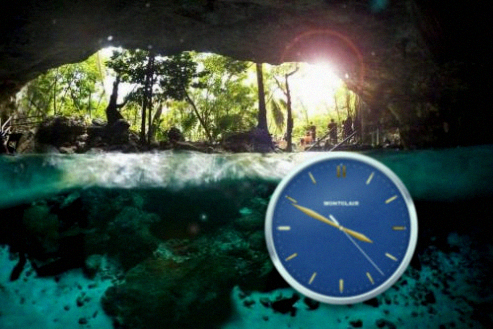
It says 3:49:23
